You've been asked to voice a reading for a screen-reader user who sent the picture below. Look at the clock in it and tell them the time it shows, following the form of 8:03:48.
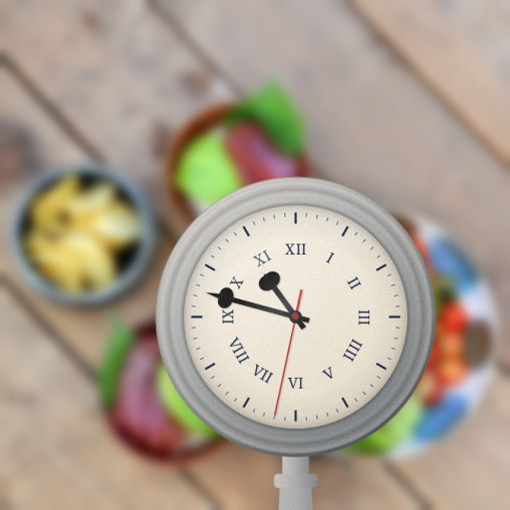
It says 10:47:32
